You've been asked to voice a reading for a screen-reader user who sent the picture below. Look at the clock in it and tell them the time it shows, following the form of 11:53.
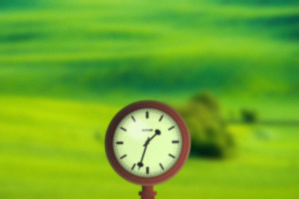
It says 1:33
